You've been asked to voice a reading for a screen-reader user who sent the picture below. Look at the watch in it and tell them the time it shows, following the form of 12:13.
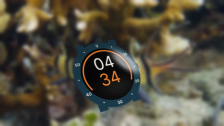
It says 4:34
